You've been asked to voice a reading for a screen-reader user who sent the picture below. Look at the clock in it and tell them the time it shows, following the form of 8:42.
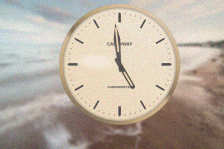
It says 4:59
